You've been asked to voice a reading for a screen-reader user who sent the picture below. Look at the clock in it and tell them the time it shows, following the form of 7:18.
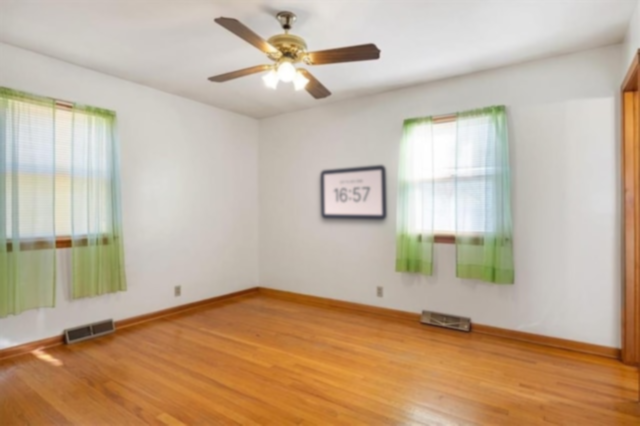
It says 16:57
